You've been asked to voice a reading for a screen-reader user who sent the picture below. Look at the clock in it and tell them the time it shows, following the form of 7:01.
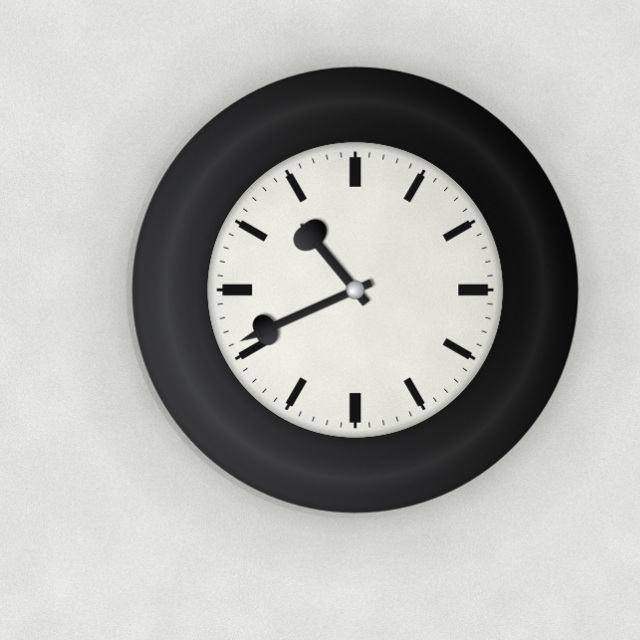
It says 10:41
